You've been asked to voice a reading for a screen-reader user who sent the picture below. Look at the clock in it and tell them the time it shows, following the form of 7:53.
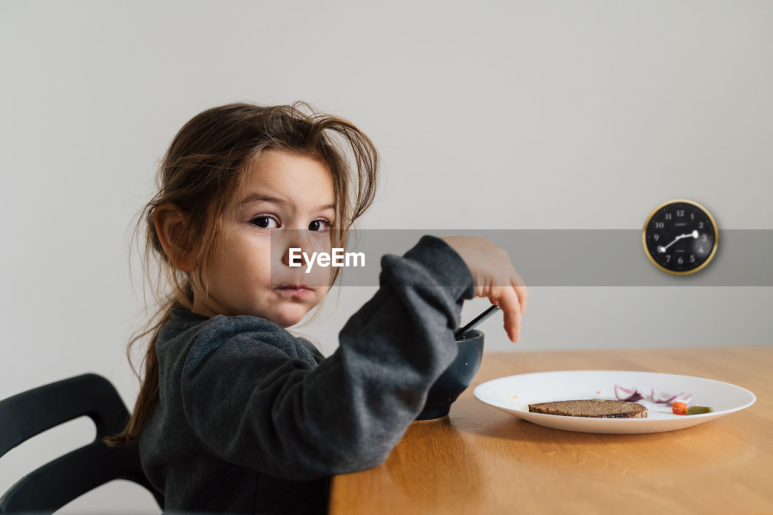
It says 2:39
